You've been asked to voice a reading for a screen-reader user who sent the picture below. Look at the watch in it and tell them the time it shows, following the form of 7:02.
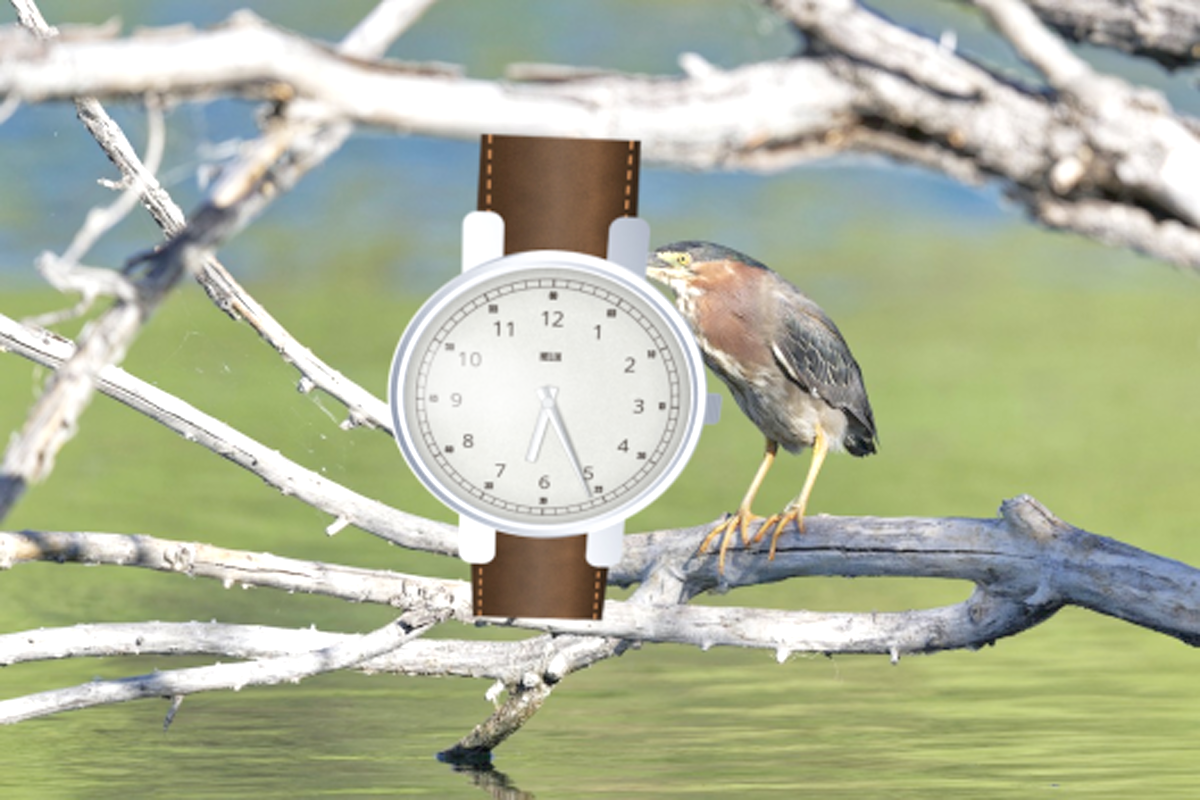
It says 6:26
